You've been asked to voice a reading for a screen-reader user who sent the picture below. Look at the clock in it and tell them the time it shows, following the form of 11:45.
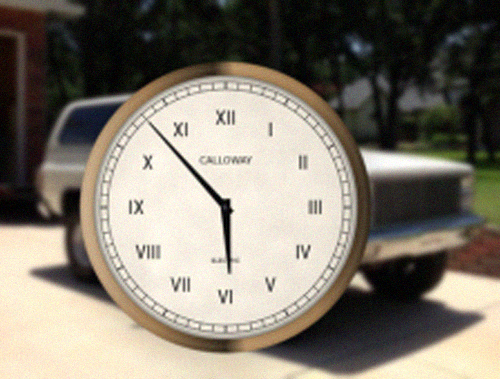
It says 5:53
